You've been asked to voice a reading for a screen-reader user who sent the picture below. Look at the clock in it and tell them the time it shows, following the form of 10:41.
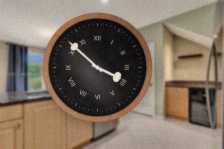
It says 3:52
